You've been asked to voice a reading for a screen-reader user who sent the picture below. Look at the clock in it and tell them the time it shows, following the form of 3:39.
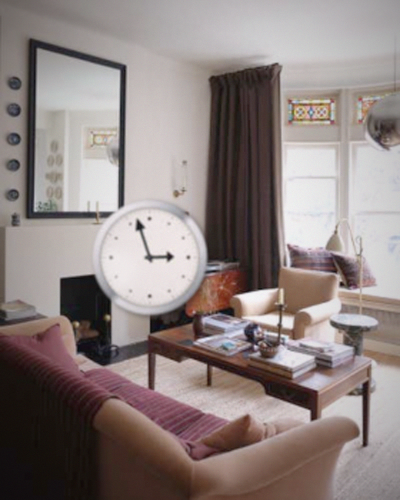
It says 2:57
